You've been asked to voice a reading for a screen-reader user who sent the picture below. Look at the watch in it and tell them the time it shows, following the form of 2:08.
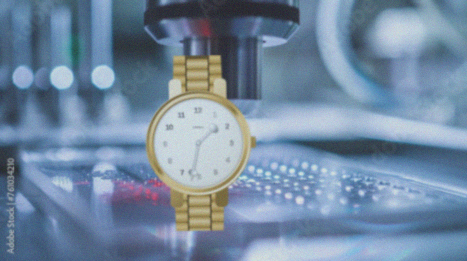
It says 1:32
